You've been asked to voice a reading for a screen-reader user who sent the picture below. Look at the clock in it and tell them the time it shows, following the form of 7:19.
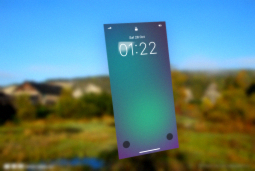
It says 1:22
